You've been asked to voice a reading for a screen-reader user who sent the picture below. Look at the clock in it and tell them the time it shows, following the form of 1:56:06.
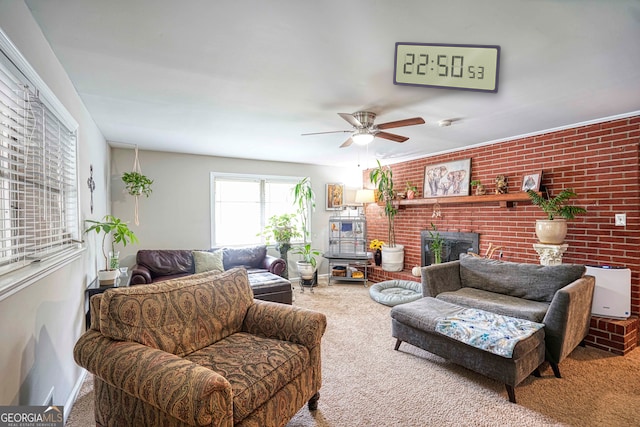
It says 22:50:53
